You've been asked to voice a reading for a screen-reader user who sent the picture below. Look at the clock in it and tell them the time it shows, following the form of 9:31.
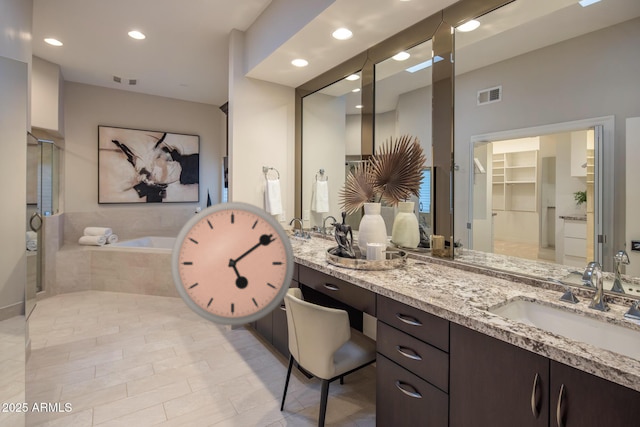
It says 5:09
